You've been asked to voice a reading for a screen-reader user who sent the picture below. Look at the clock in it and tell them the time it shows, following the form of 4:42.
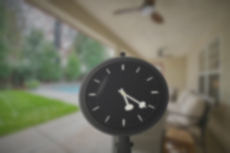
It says 5:21
